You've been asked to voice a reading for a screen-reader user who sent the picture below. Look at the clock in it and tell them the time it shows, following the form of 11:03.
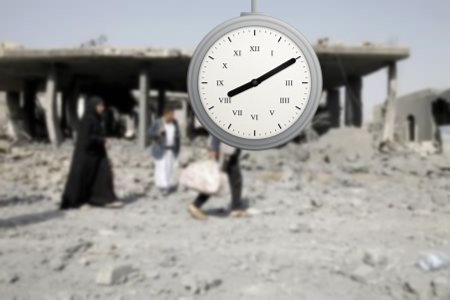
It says 8:10
